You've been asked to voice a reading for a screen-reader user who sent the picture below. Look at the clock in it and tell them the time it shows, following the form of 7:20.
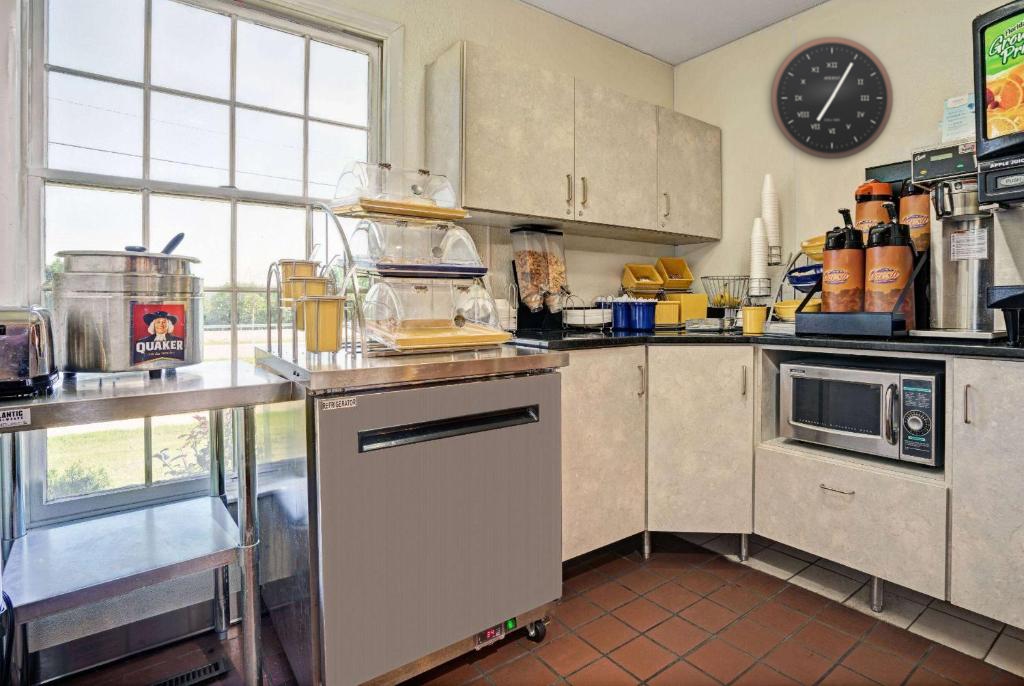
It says 7:05
